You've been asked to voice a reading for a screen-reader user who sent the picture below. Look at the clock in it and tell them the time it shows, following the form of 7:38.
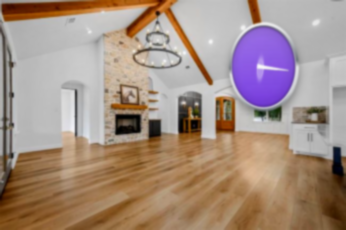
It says 3:16
